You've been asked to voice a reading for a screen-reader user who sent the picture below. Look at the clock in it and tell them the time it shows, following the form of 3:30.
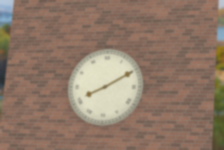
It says 8:10
